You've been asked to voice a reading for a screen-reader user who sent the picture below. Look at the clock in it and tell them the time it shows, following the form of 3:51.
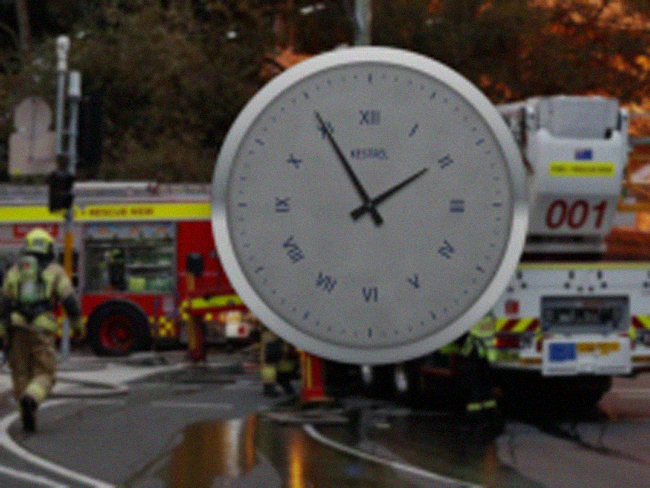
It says 1:55
